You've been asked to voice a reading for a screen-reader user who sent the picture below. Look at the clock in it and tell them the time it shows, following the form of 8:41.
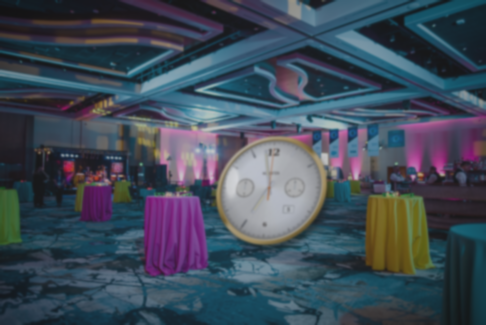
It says 6:58
